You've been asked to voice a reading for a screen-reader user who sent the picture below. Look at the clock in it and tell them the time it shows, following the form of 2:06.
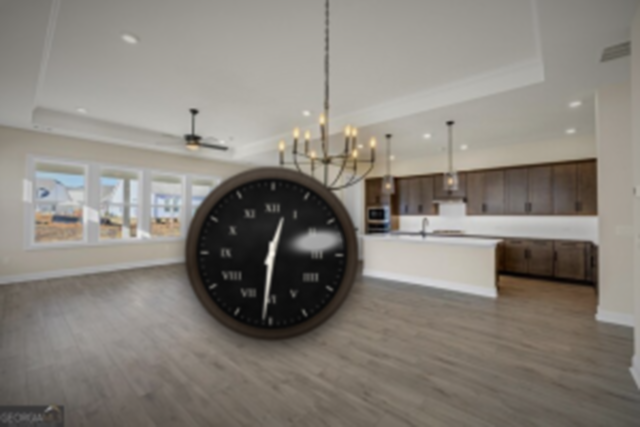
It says 12:31
